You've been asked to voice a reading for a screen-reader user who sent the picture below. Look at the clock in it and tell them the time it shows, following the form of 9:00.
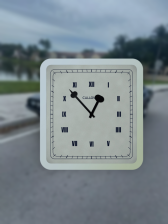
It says 12:53
